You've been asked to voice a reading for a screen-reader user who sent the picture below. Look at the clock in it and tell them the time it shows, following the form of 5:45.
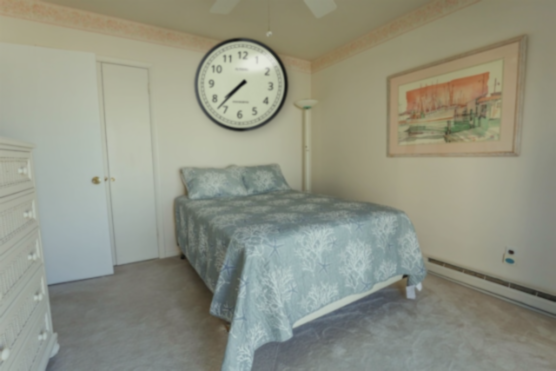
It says 7:37
